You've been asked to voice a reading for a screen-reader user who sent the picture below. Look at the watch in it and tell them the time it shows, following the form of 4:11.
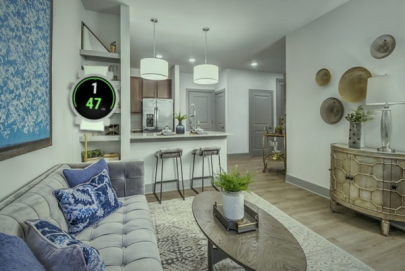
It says 1:47
